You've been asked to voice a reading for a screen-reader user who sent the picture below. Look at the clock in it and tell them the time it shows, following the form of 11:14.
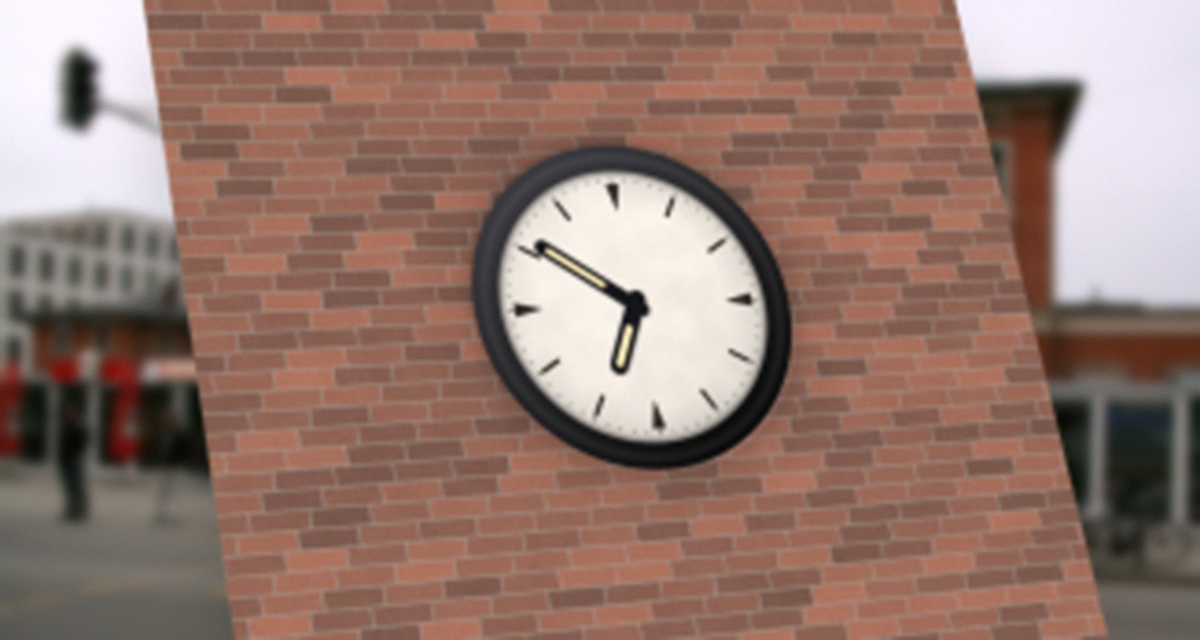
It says 6:51
